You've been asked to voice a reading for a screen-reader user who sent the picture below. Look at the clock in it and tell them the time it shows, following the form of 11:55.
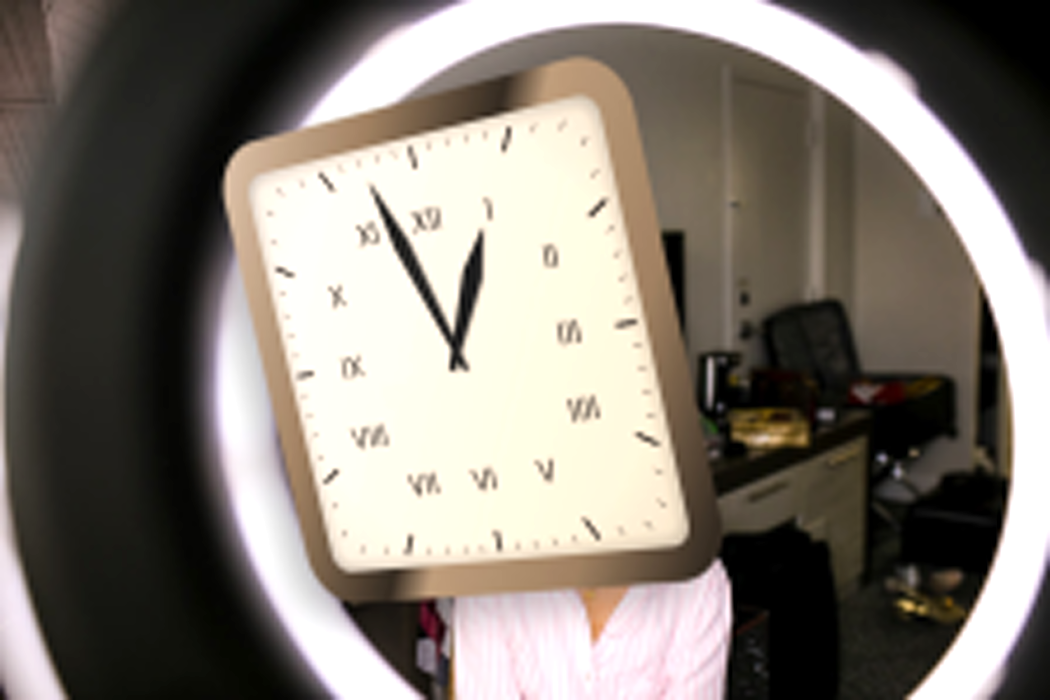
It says 12:57
